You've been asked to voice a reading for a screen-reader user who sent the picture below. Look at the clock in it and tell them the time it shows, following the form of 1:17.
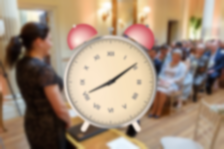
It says 8:09
